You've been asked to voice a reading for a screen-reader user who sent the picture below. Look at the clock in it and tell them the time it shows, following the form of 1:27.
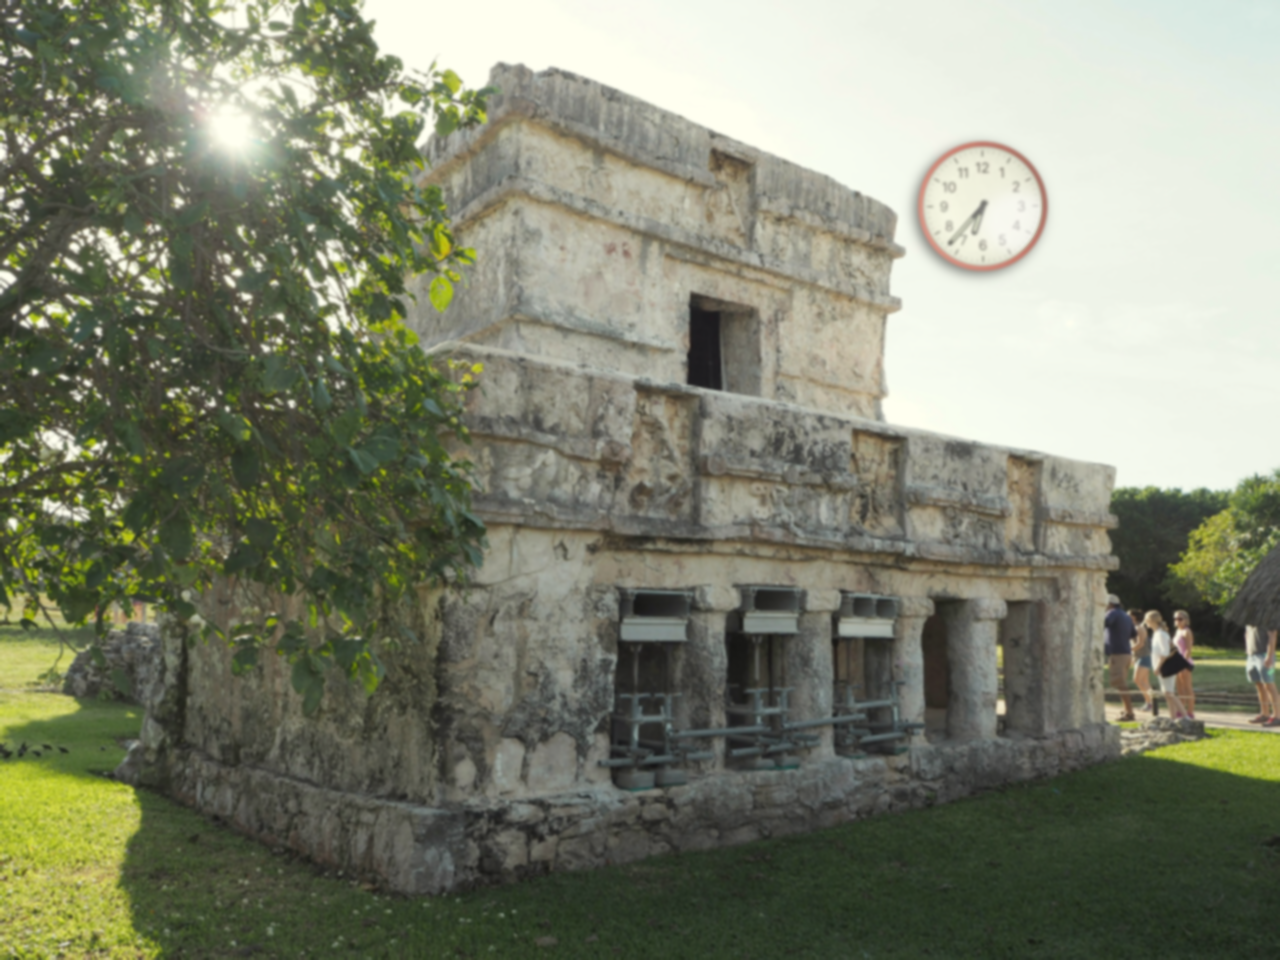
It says 6:37
